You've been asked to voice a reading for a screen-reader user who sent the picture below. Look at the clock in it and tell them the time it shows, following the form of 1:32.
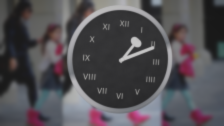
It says 1:11
